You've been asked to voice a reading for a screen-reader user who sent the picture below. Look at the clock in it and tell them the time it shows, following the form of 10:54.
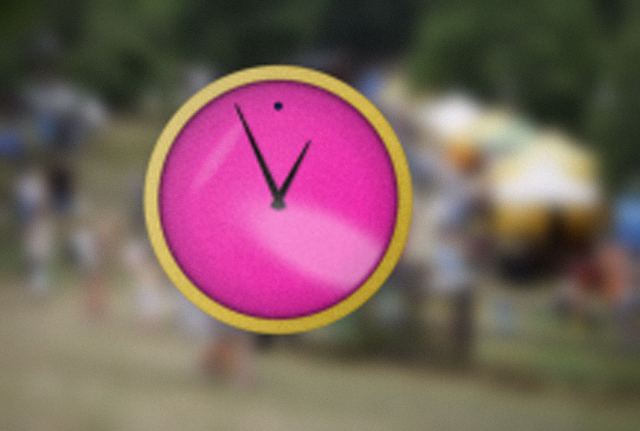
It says 12:56
